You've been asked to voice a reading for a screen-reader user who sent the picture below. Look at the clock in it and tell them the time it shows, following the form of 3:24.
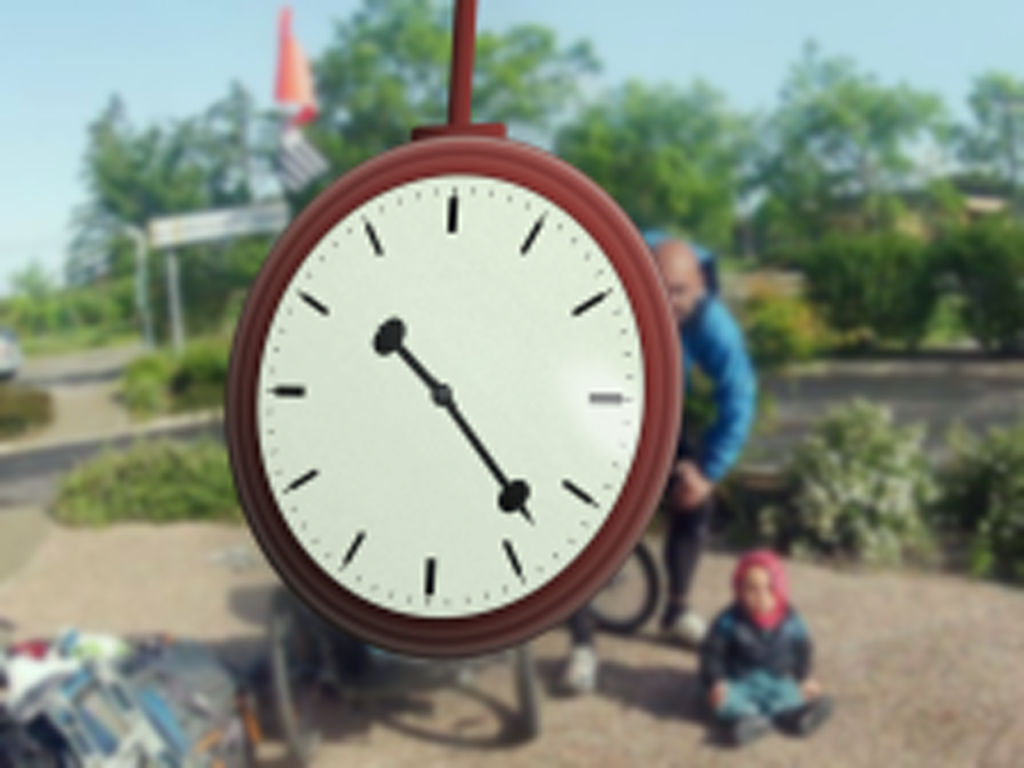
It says 10:23
